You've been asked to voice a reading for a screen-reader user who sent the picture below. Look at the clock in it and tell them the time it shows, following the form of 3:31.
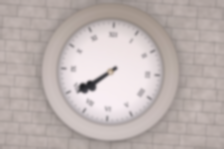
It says 7:39
